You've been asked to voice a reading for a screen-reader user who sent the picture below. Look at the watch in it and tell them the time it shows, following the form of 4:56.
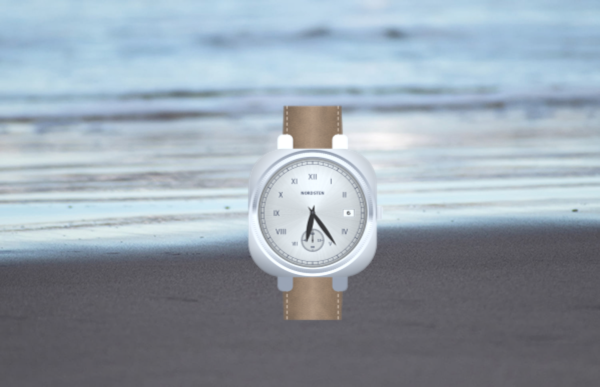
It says 6:24
